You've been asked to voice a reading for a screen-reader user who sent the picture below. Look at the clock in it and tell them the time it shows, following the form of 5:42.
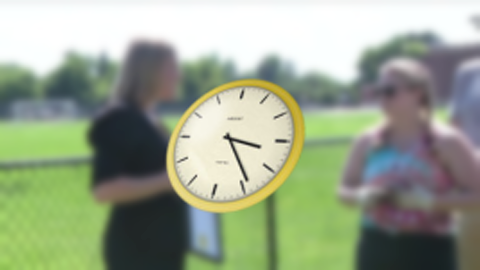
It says 3:24
